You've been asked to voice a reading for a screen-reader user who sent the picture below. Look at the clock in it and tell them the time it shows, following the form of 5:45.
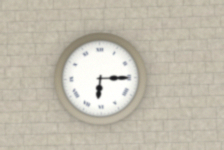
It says 6:15
